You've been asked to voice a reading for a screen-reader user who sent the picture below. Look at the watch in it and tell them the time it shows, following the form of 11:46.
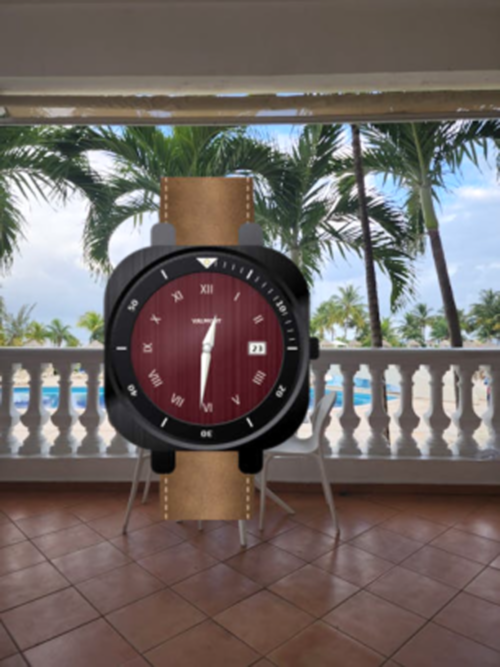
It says 12:31
